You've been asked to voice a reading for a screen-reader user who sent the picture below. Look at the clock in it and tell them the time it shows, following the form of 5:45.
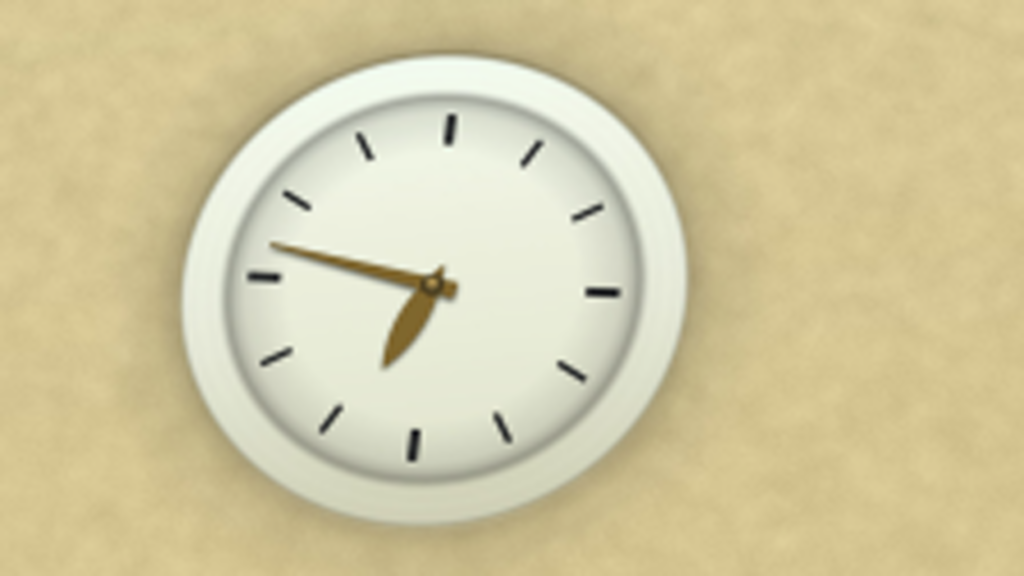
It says 6:47
